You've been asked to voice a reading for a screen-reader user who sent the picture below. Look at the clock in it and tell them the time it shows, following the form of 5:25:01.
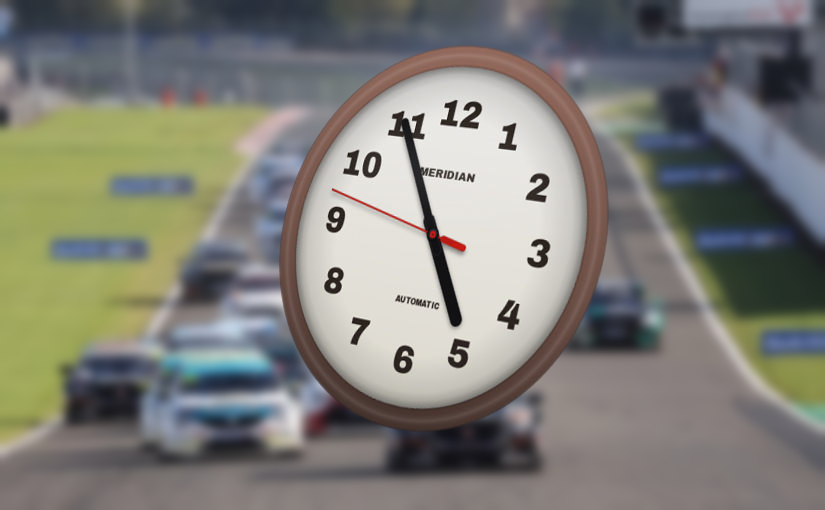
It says 4:54:47
